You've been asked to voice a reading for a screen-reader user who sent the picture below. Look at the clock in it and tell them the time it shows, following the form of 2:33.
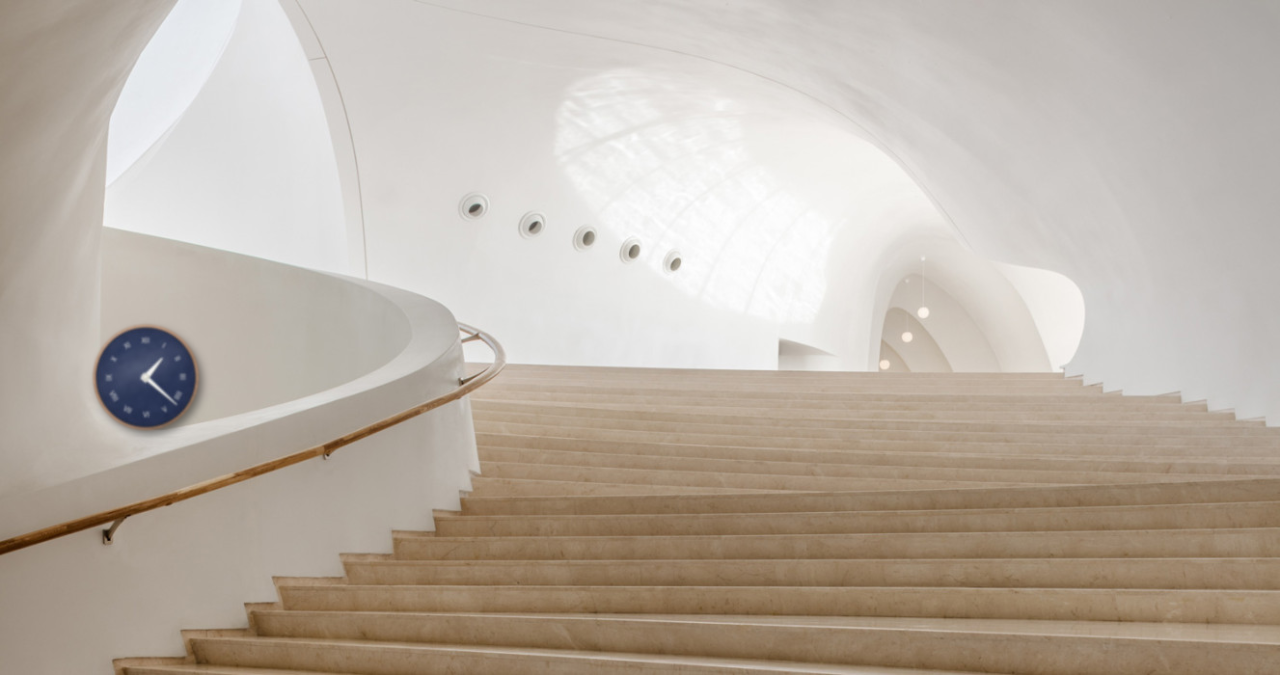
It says 1:22
